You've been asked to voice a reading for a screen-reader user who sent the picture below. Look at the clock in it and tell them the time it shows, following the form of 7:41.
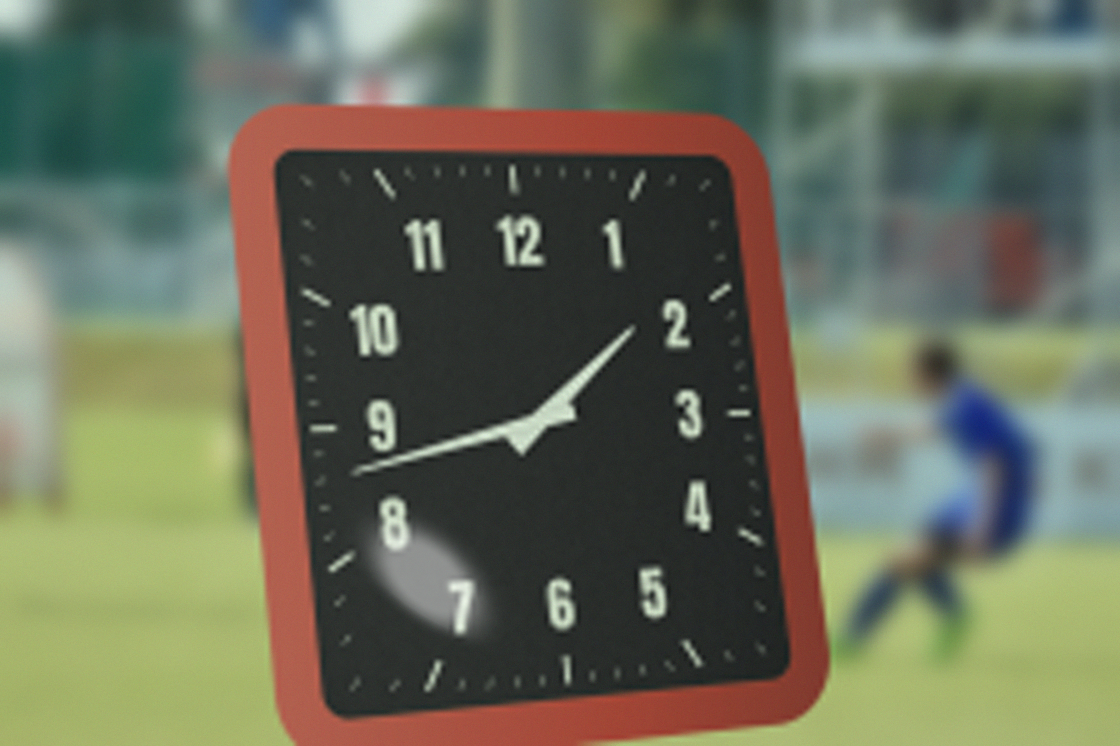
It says 1:43
